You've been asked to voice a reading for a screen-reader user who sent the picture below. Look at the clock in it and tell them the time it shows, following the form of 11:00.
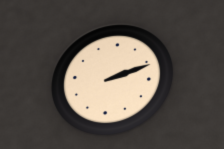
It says 2:11
